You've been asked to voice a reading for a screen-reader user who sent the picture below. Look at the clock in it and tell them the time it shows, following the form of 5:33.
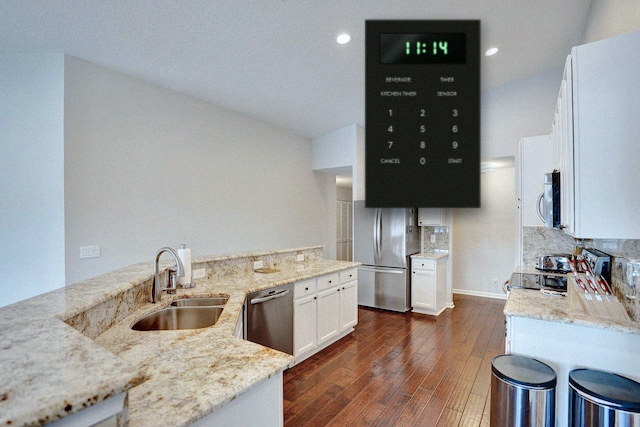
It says 11:14
